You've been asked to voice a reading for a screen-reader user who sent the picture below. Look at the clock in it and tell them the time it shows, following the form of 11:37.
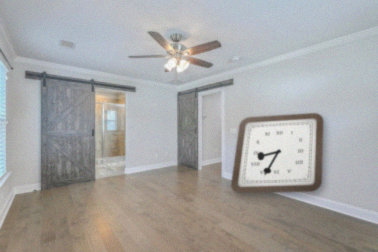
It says 8:34
